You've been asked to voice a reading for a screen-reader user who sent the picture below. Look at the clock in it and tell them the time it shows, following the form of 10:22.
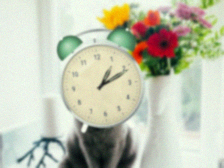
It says 1:11
